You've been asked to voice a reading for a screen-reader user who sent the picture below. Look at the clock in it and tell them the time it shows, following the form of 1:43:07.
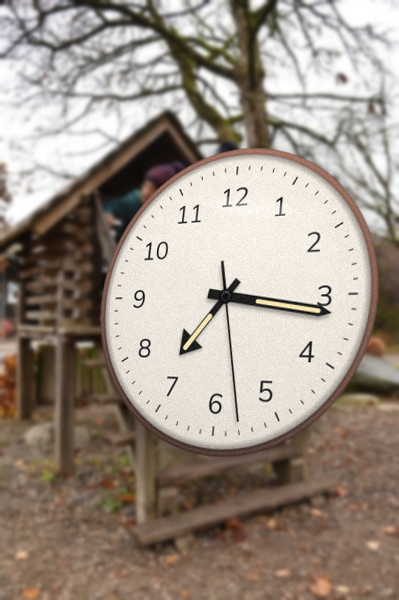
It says 7:16:28
